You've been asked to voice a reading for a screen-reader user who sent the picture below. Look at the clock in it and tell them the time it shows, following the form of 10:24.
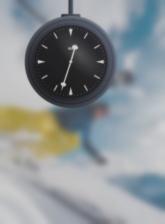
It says 12:33
